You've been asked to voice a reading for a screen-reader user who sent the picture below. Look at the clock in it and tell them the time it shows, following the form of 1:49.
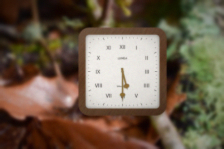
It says 5:30
